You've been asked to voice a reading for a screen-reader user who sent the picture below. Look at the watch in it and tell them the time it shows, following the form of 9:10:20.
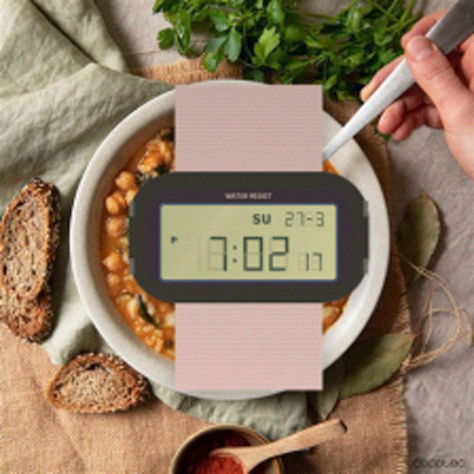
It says 7:02:17
